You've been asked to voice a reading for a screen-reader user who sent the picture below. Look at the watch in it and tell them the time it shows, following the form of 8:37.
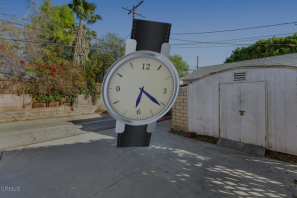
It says 6:21
